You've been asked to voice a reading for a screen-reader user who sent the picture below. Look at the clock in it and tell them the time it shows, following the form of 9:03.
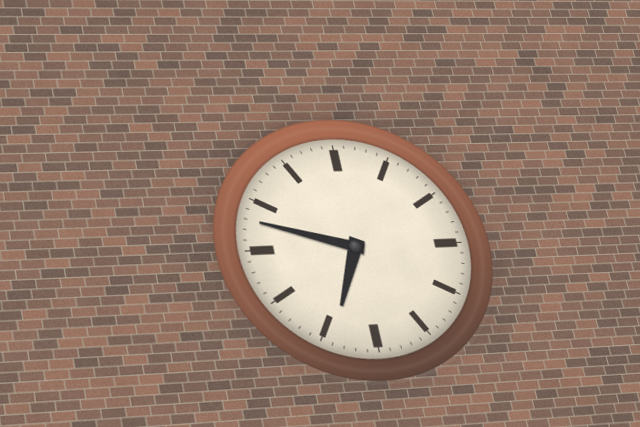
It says 6:48
